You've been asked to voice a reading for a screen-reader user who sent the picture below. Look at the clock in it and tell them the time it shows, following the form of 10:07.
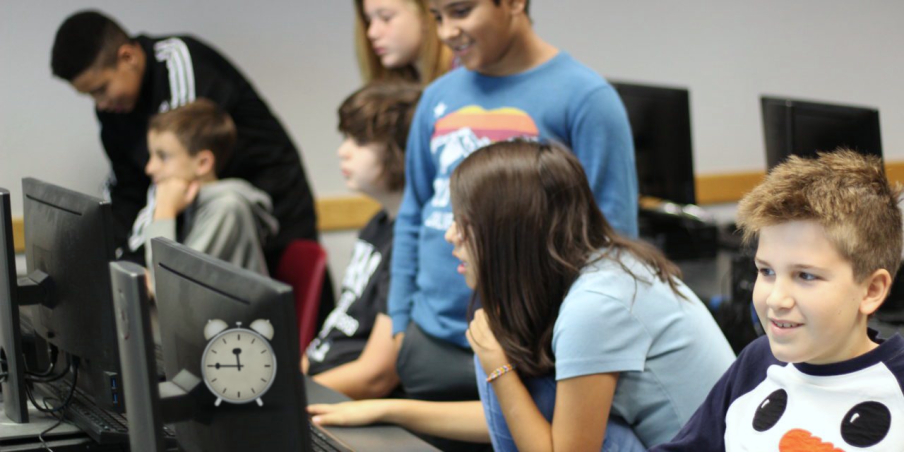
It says 11:45
